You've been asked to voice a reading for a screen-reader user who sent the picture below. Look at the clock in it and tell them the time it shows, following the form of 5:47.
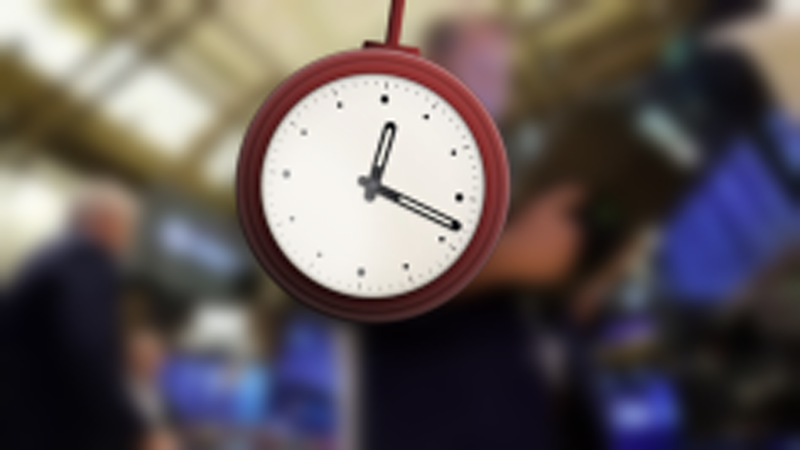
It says 12:18
